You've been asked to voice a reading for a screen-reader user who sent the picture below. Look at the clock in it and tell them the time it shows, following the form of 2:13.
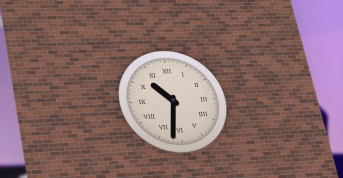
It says 10:32
